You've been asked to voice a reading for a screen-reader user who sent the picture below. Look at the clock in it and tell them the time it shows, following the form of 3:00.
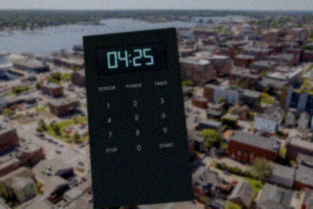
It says 4:25
